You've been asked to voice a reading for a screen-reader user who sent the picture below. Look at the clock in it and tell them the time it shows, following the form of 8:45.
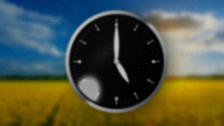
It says 5:00
